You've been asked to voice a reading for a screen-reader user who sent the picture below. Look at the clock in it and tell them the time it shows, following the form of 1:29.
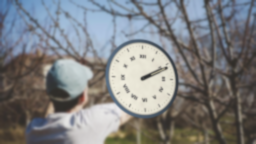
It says 2:11
